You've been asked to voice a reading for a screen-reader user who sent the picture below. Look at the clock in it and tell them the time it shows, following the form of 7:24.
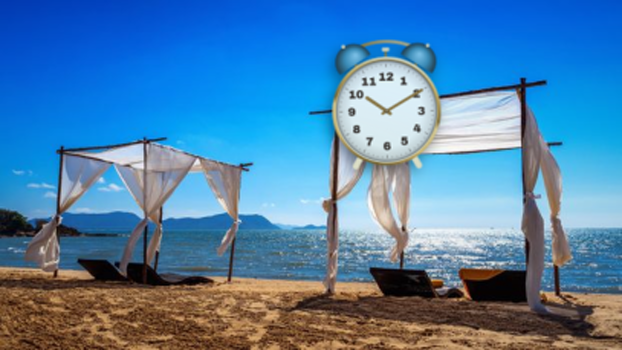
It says 10:10
